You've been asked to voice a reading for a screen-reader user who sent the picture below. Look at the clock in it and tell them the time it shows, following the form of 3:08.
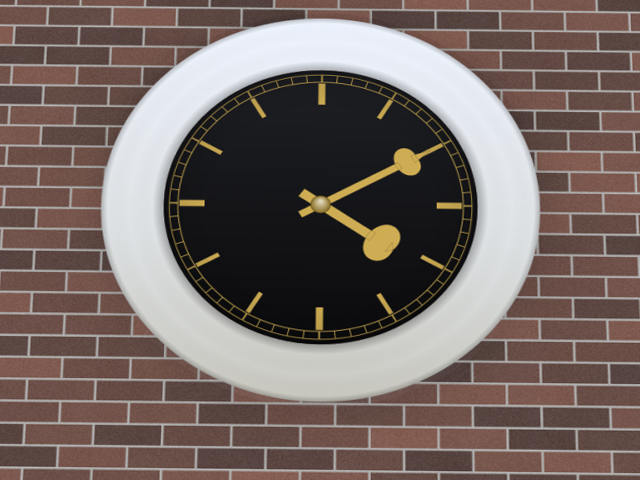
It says 4:10
